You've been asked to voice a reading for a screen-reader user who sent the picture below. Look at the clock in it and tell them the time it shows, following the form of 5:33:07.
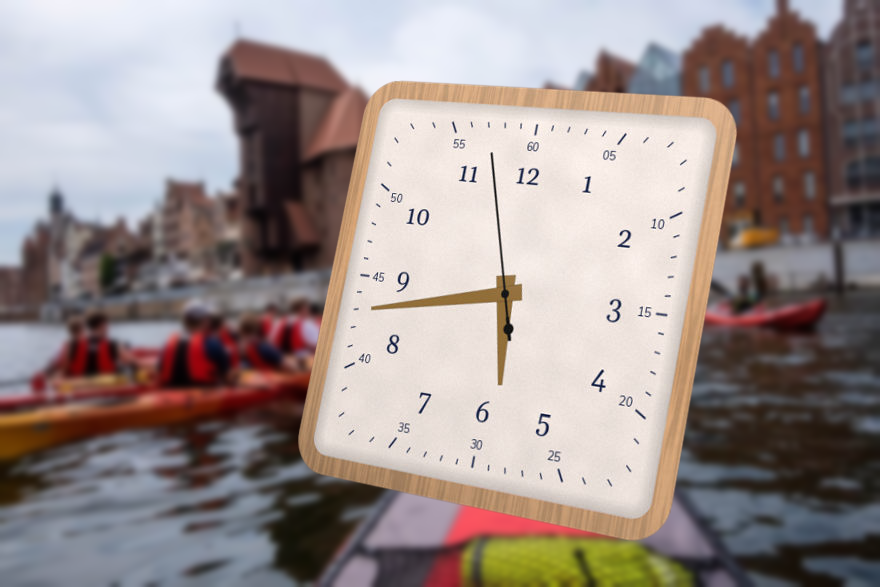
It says 5:42:57
